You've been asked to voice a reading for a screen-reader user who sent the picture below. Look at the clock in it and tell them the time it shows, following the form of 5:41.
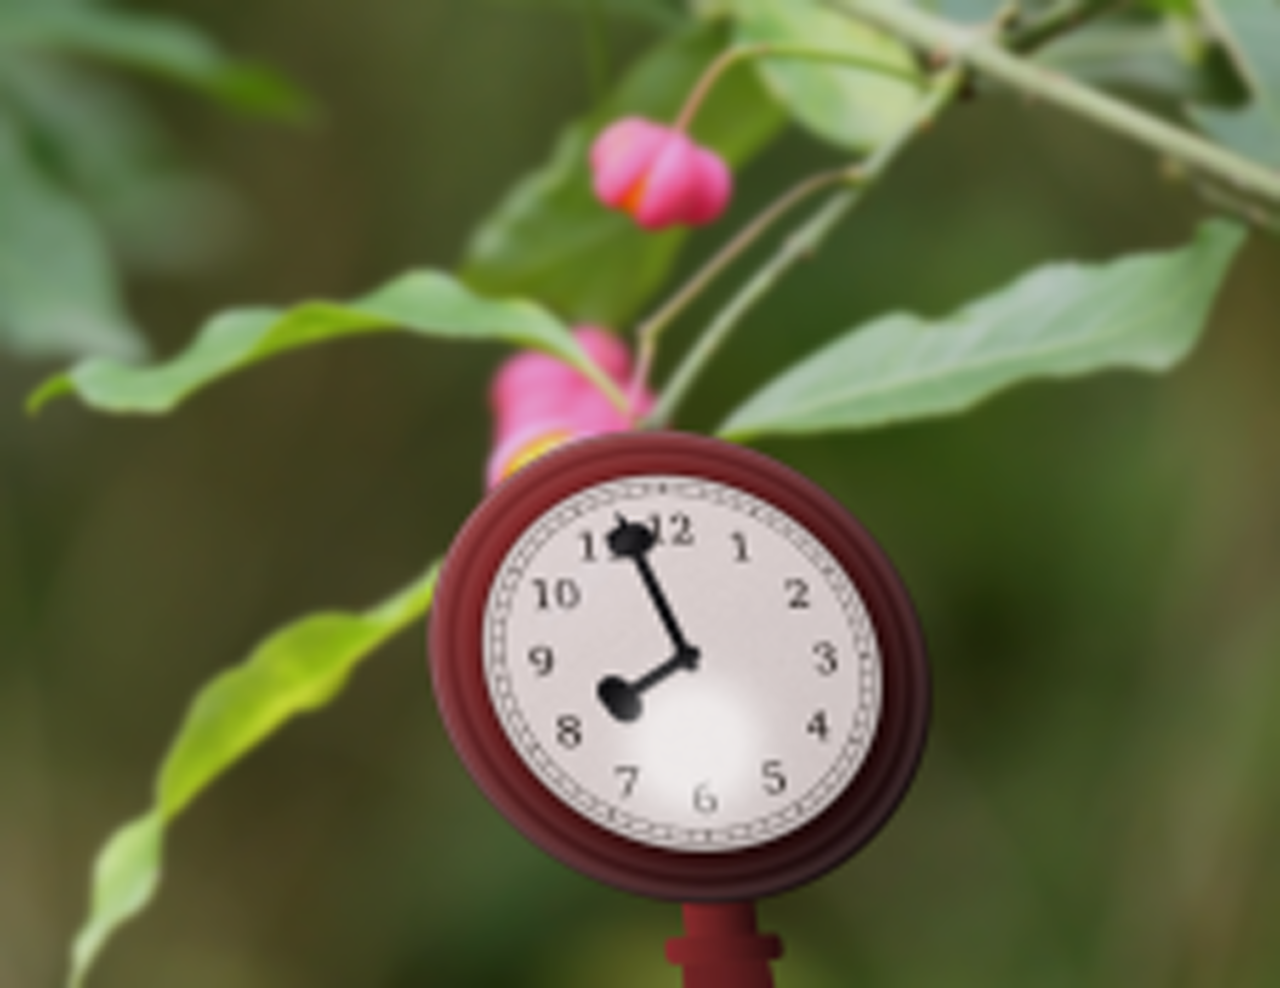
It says 7:57
